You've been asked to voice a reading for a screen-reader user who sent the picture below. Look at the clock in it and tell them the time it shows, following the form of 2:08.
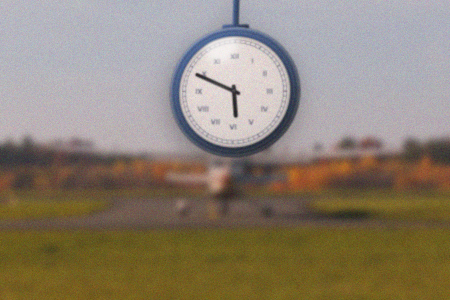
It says 5:49
